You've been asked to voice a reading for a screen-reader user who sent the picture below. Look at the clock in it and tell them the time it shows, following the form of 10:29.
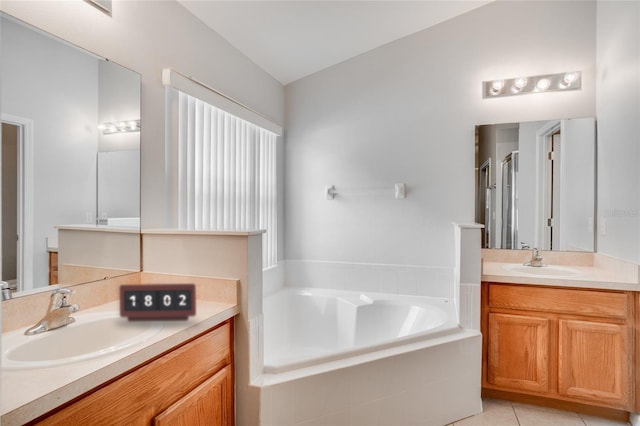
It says 18:02
